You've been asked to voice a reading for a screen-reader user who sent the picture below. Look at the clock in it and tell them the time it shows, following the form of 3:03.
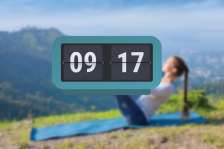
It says 9:17
